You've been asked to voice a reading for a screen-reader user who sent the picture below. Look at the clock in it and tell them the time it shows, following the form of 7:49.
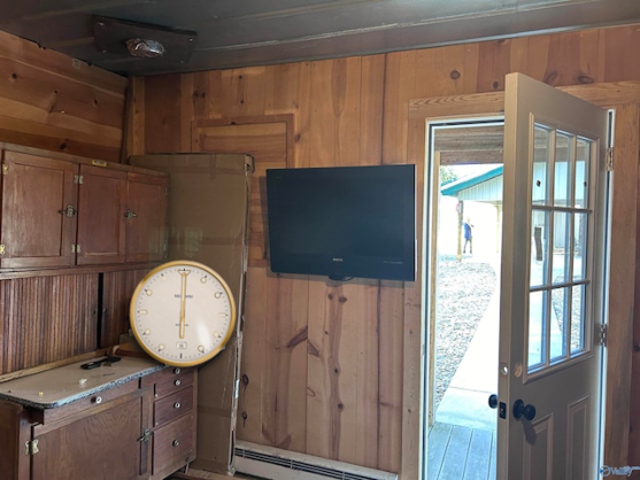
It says 6:00
